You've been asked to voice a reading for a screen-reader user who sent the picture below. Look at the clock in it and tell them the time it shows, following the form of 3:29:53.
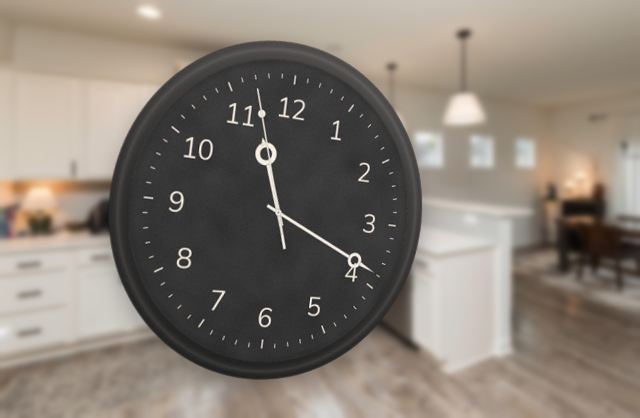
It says 11:18:57
